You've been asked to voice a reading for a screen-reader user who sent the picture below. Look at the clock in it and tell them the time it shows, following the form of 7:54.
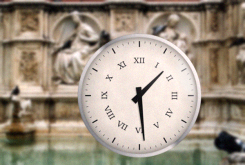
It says 1:29
